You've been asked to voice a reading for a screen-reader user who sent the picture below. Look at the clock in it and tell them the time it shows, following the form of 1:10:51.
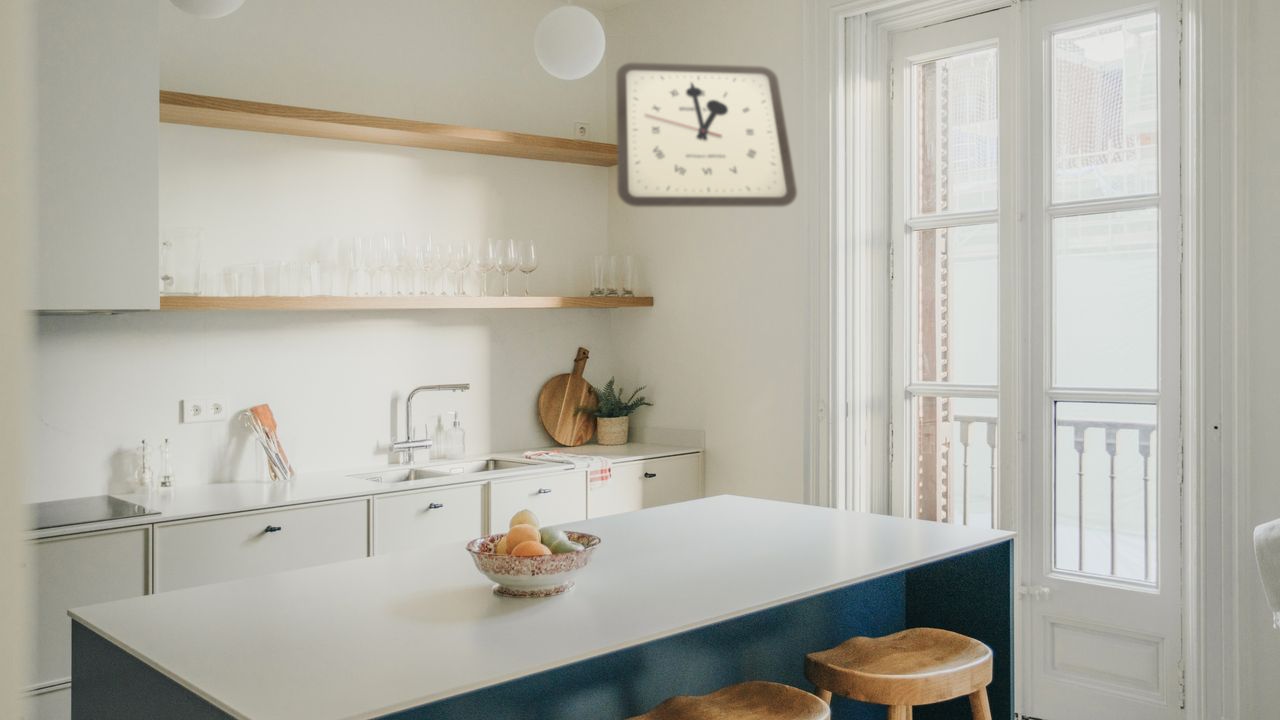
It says 12:58:48
